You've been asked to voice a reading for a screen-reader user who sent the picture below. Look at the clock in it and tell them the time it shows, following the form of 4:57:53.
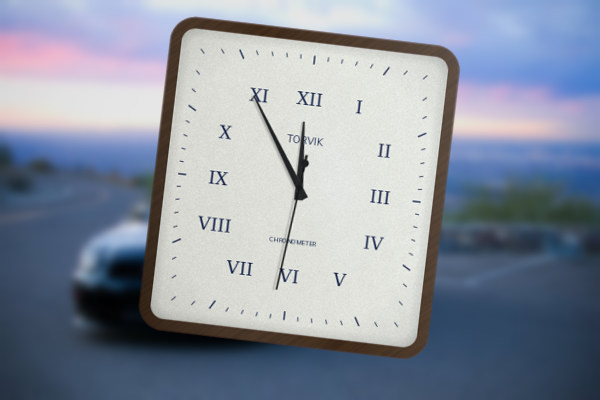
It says 11:54:31
